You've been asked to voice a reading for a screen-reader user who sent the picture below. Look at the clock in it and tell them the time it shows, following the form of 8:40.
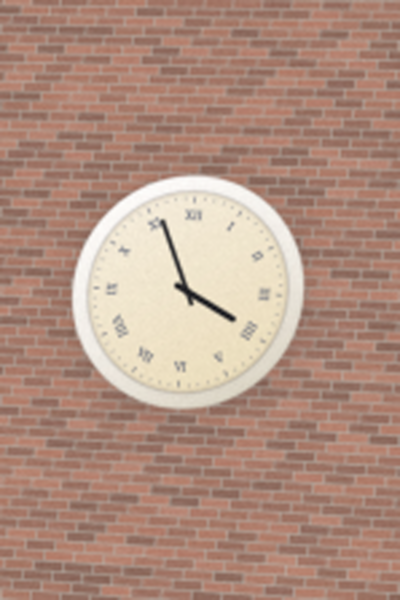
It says 3:56
